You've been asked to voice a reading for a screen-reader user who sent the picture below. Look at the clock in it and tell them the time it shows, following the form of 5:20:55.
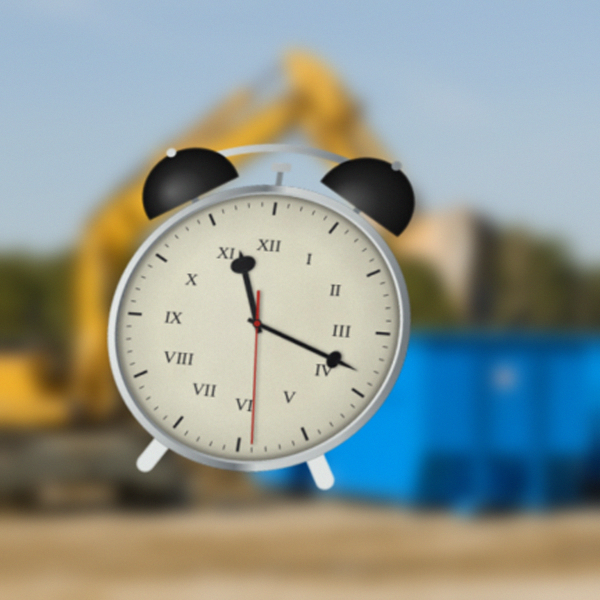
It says 11:18:29
